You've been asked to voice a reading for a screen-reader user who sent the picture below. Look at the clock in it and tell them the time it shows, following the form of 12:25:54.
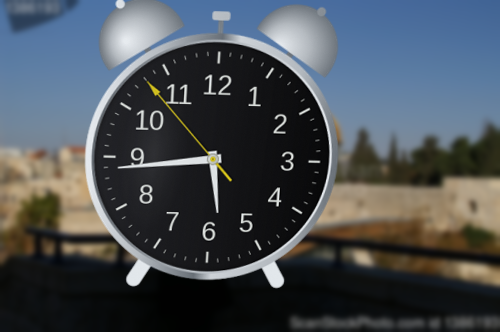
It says 5:43:53
